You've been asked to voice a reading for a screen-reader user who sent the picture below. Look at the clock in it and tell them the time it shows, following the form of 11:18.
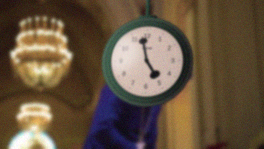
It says 4:58
